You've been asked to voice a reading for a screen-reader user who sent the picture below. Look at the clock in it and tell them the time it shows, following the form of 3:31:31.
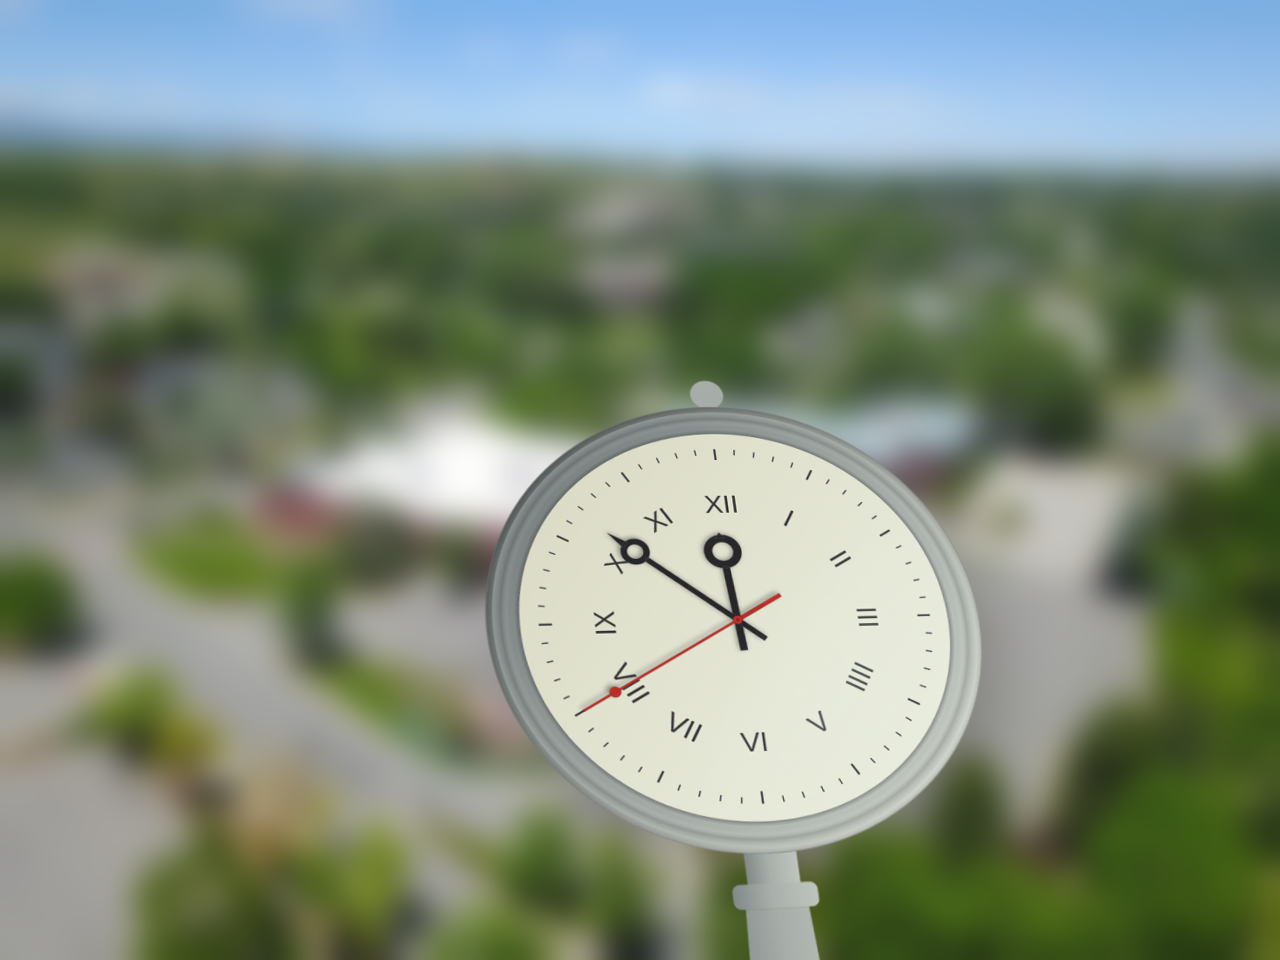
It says 11:51:40
